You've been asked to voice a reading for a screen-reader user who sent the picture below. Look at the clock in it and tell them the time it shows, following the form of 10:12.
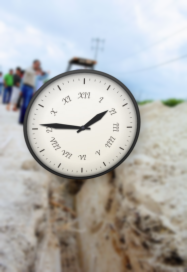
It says 1:46
